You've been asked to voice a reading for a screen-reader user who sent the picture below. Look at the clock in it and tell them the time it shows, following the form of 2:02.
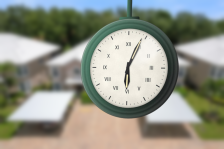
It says 6:04
